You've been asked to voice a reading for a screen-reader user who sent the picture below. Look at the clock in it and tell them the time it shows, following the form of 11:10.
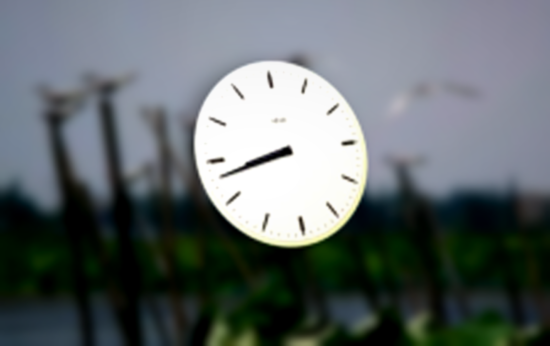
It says 8:43
